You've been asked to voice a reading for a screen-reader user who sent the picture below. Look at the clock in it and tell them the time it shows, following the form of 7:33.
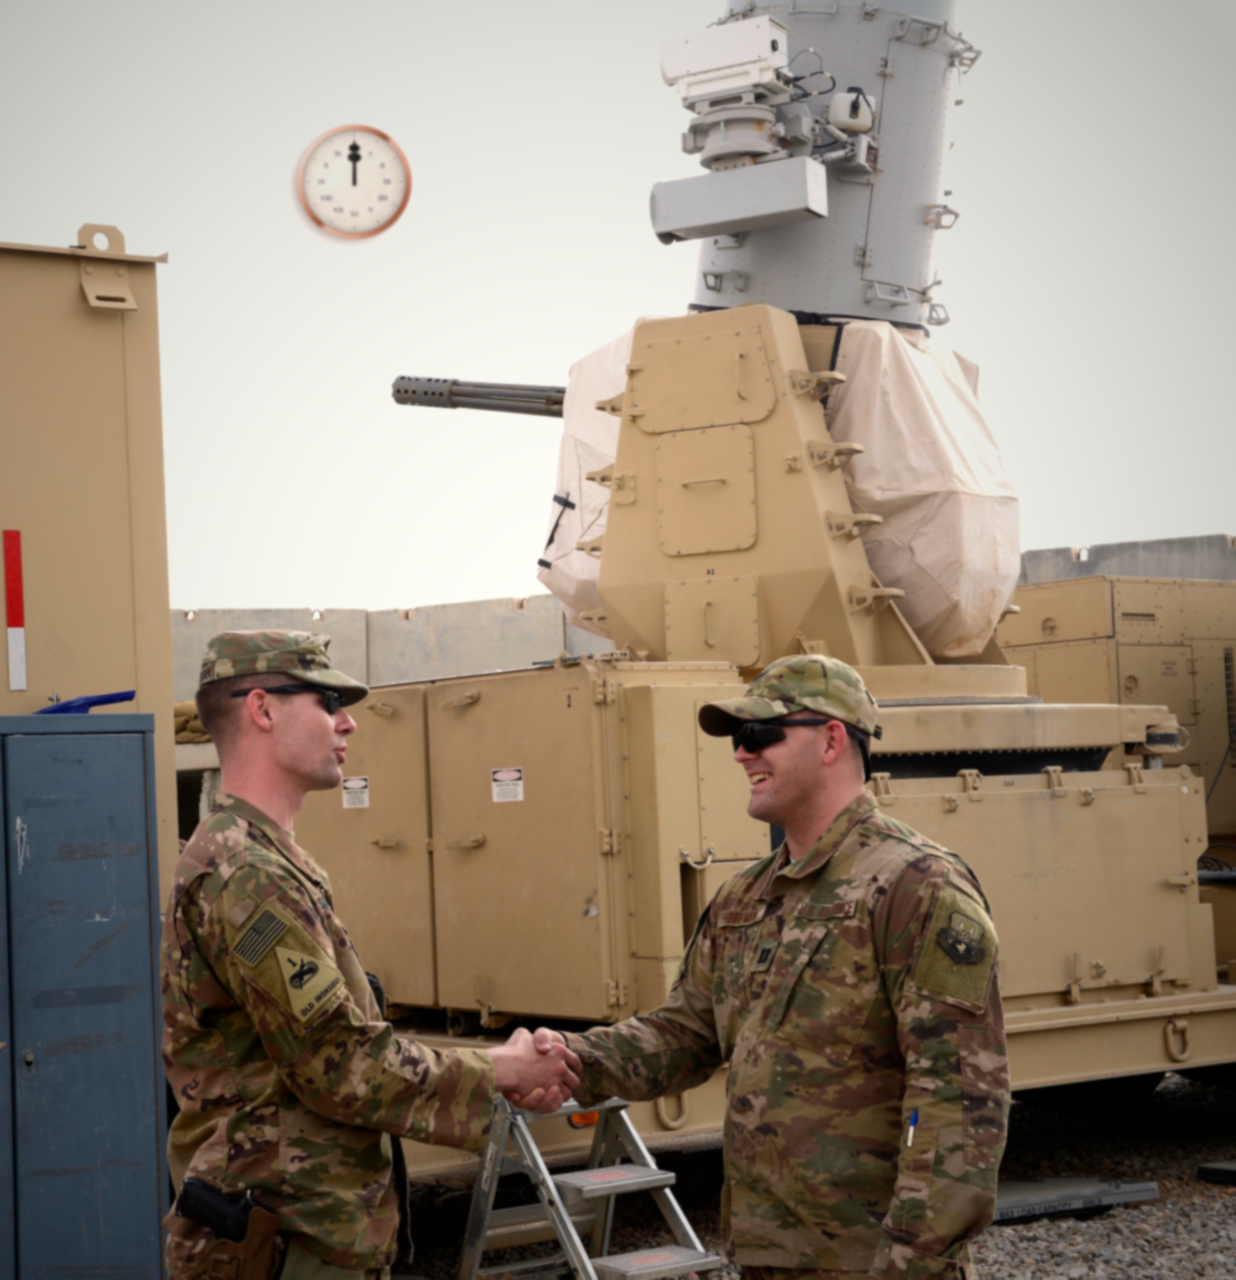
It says 12:00
